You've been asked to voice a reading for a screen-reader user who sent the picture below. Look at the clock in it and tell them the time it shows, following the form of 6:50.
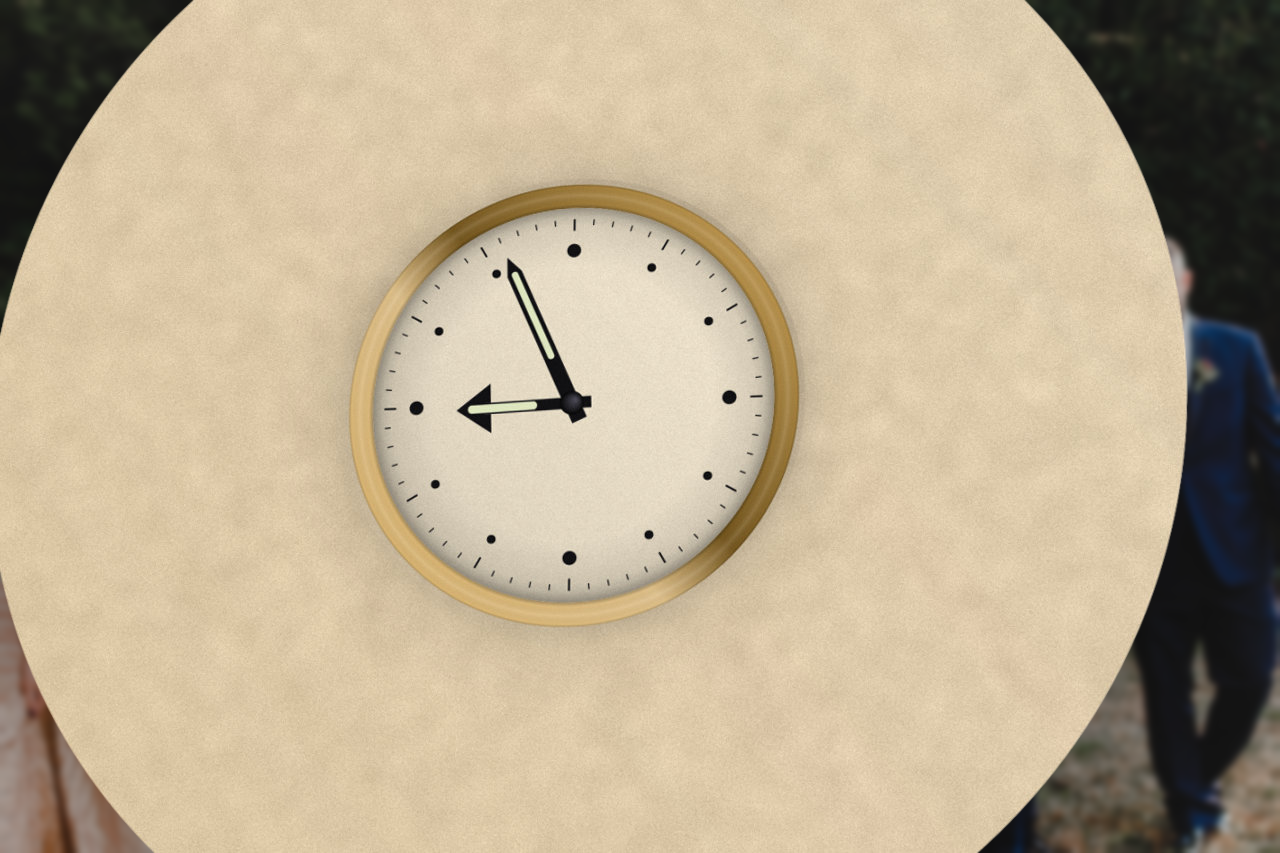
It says 8:56
